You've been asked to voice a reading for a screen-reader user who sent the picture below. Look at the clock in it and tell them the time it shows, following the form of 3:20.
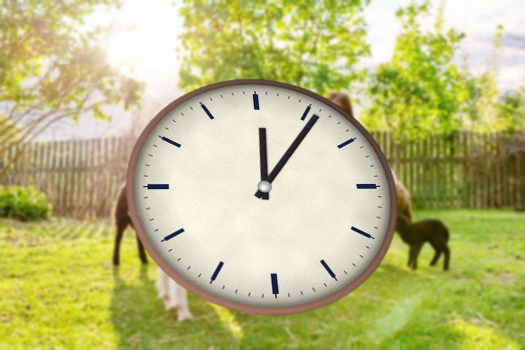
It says 12:06
